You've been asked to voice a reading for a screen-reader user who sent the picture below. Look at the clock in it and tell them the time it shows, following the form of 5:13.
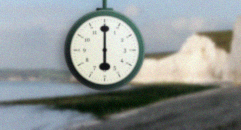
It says 6:00
